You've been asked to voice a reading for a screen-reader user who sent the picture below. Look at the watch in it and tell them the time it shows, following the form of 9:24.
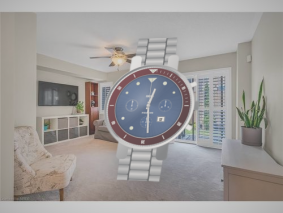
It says 12:29
